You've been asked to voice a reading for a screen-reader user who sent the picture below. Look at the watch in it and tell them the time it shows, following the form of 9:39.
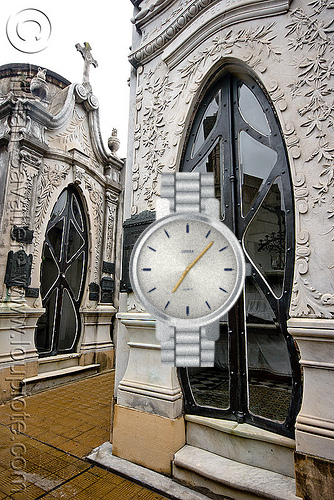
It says 7:07
